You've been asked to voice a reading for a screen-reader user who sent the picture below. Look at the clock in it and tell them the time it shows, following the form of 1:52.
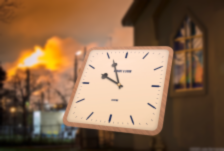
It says 9:56
